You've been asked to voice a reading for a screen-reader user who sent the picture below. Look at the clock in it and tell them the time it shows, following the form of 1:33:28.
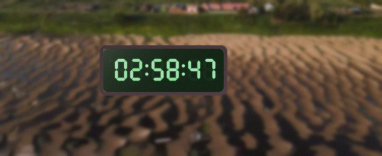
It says 2:58:47
